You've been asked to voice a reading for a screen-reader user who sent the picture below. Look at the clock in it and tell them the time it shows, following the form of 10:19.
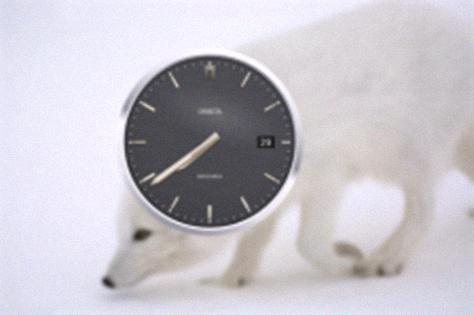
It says 7:39
